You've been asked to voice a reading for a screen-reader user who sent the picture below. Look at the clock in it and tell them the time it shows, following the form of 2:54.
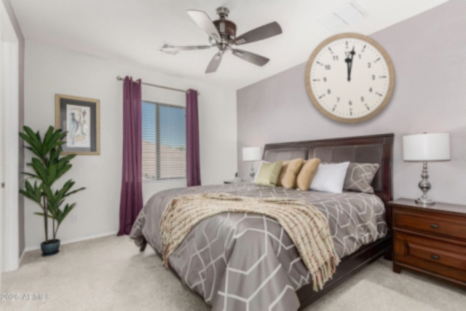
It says 12:02
